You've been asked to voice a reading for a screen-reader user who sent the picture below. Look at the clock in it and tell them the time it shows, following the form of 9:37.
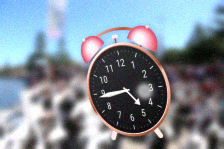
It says 4:44
